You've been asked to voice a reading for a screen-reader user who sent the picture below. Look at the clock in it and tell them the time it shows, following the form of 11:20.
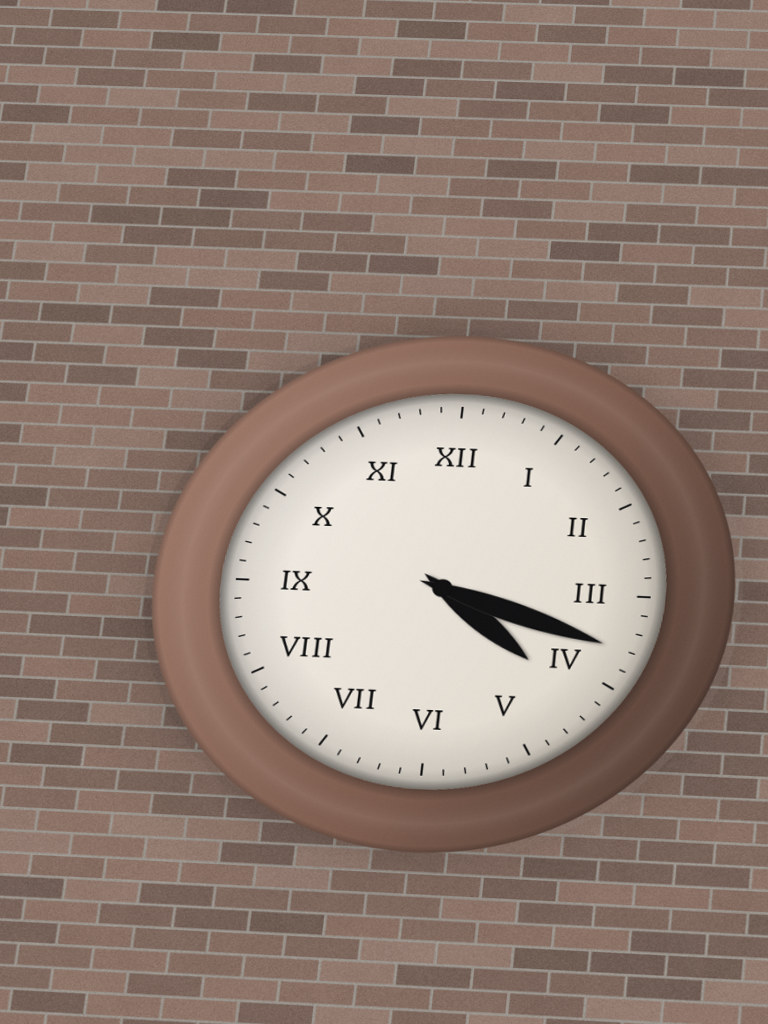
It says 4:18
